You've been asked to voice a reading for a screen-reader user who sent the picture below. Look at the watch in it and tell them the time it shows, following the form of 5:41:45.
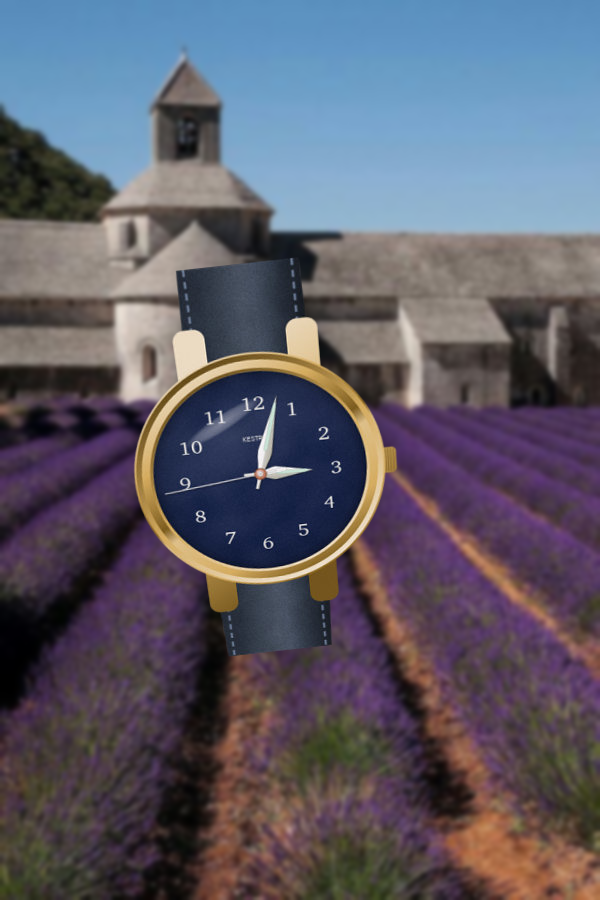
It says 3:02:44
